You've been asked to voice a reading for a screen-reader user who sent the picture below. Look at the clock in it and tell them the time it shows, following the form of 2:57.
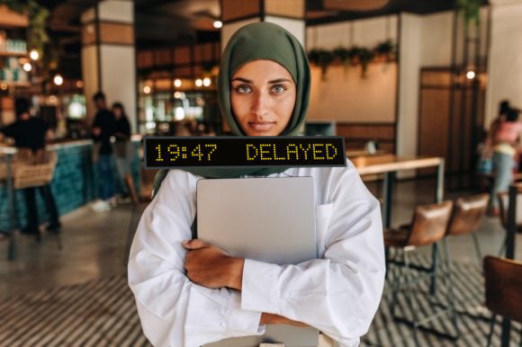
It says 19:47
